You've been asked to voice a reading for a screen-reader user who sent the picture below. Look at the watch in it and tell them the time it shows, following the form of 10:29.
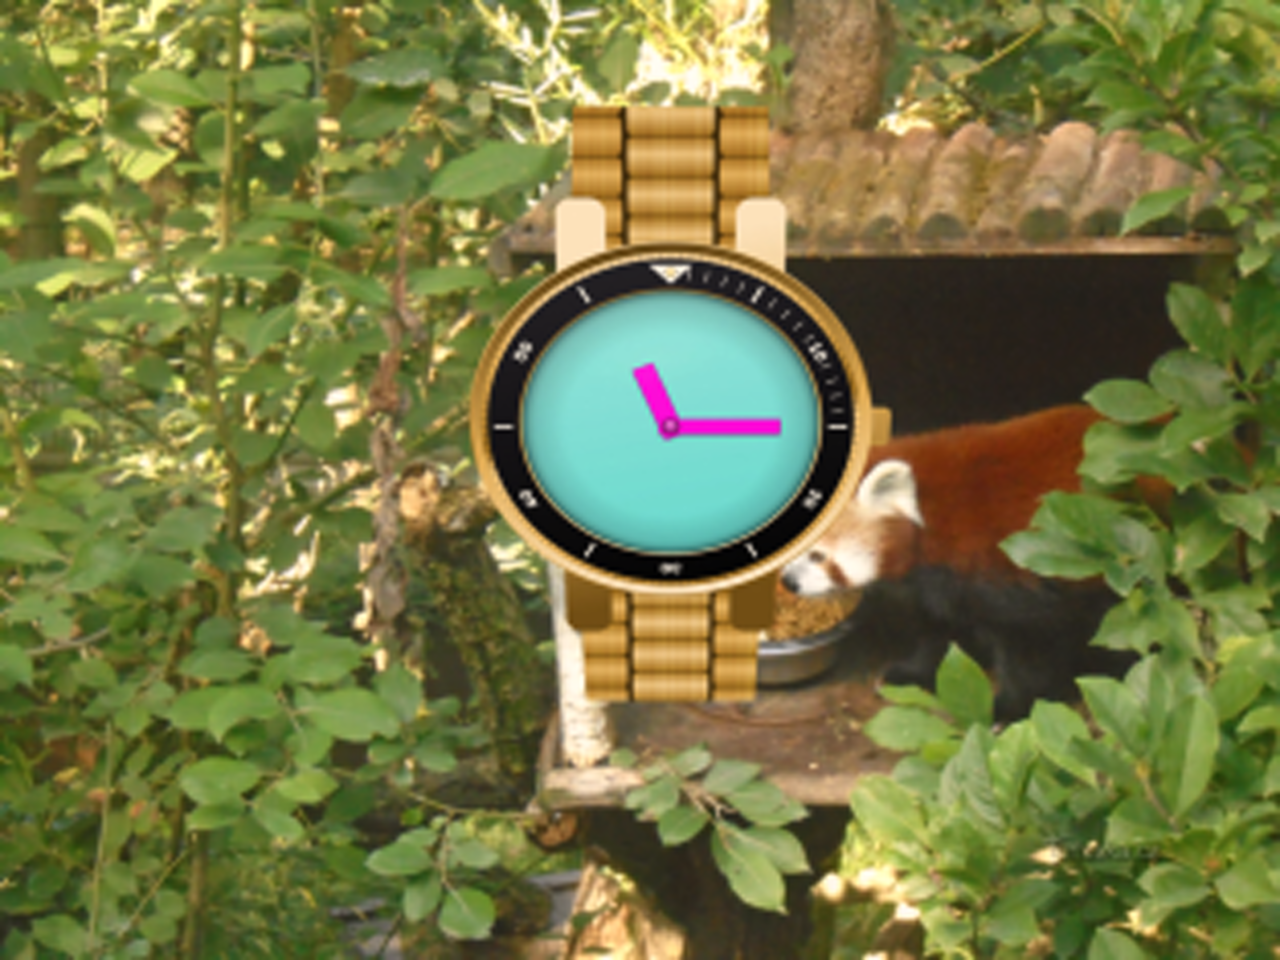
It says 11:15
